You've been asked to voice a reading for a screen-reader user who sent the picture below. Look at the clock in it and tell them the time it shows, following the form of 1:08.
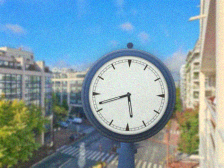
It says 5:42
